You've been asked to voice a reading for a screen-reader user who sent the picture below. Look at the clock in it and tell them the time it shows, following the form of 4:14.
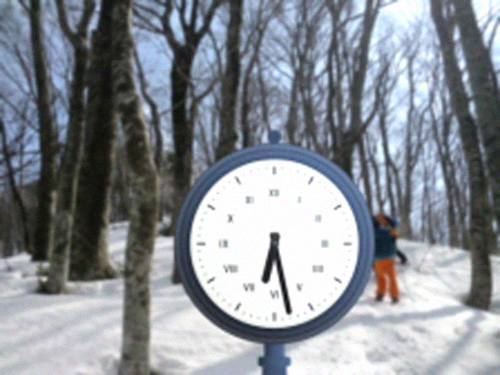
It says 6:28
